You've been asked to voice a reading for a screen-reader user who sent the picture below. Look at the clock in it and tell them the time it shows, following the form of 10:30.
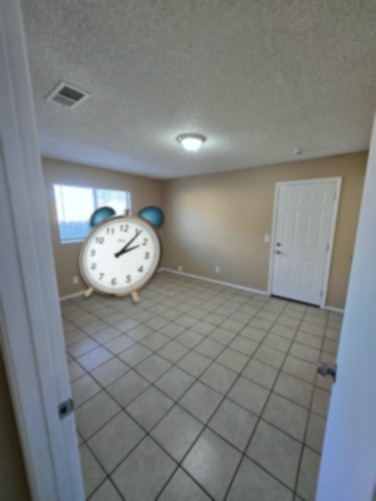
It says 2:06
